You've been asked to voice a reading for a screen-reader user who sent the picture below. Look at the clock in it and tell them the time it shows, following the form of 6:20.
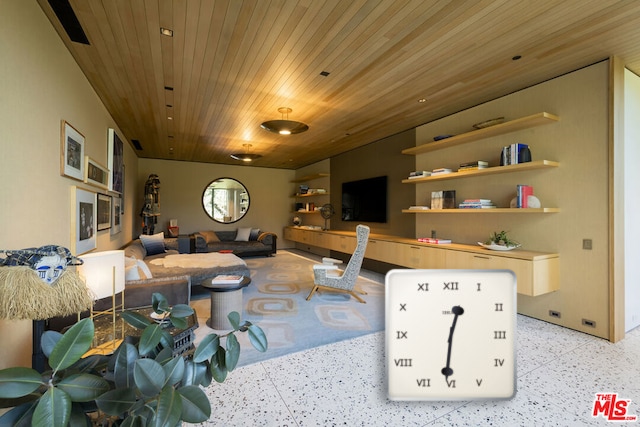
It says 12:31
